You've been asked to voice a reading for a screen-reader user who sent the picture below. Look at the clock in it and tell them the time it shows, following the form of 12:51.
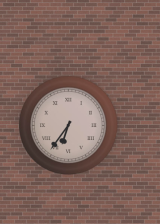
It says 6:36
